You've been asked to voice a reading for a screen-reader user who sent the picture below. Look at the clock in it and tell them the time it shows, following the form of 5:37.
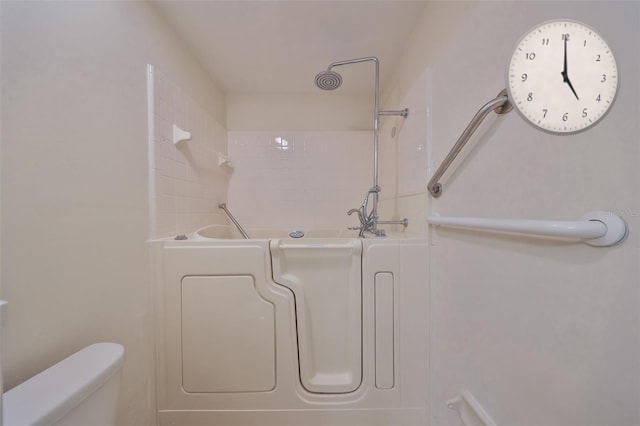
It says 5:00
